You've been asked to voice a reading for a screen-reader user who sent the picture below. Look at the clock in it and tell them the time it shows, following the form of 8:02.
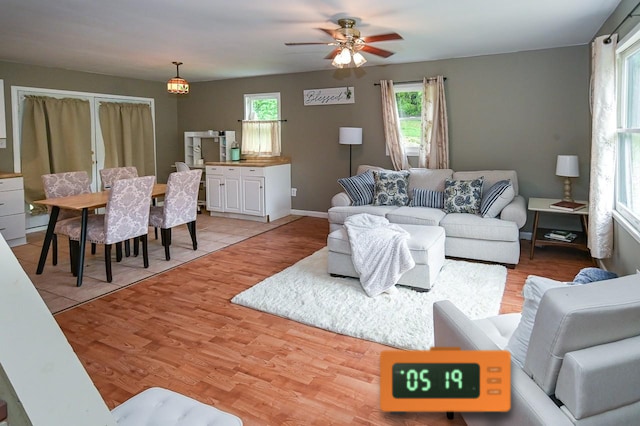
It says 5:19
